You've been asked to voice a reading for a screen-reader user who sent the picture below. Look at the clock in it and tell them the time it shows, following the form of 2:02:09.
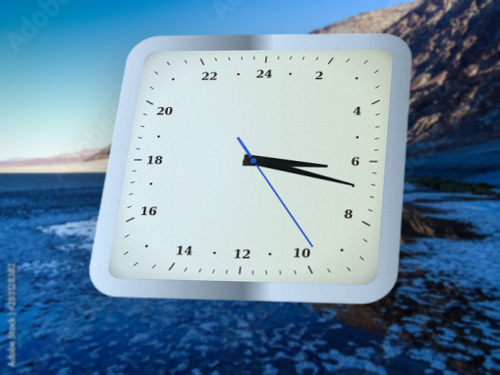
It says 6:17:24
